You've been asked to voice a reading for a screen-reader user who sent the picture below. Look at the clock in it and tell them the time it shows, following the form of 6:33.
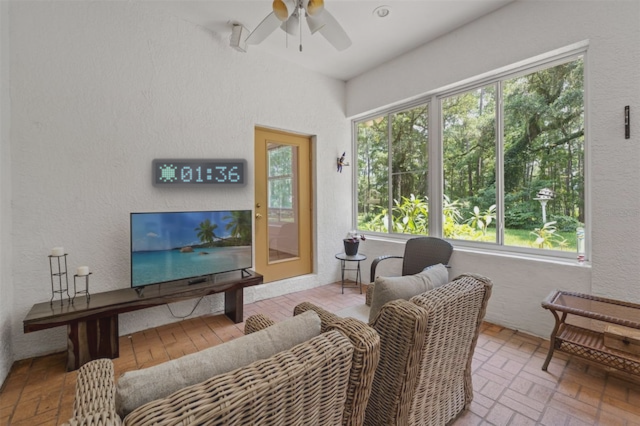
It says 1:36
